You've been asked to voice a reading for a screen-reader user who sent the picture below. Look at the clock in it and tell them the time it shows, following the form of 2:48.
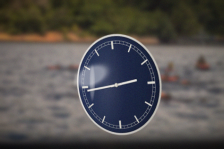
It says 2:44
